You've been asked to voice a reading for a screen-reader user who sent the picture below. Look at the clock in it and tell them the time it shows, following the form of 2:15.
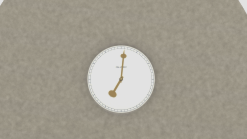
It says 7:01
